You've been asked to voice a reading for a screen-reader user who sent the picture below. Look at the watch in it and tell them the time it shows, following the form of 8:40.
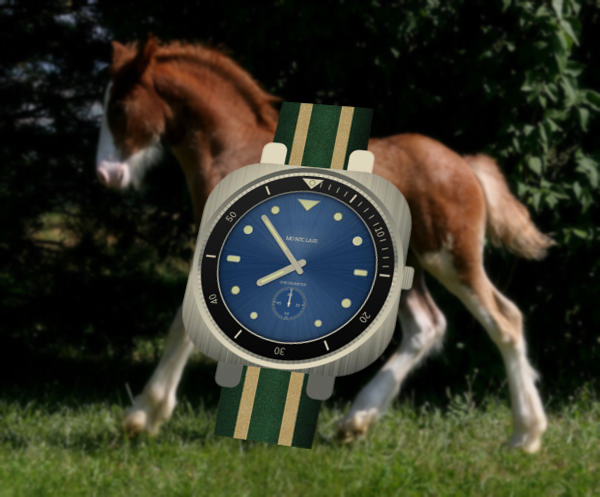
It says 7:53
